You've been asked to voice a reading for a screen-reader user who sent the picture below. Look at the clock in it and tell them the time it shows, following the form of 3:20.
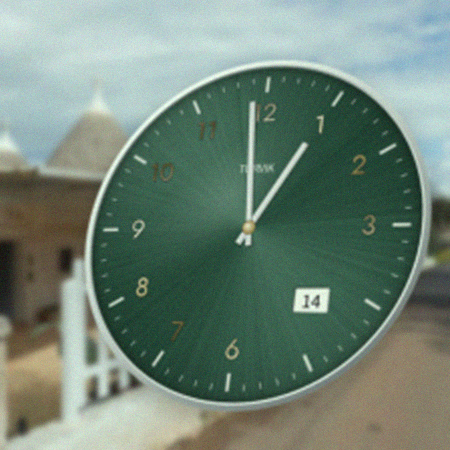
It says 12:59
